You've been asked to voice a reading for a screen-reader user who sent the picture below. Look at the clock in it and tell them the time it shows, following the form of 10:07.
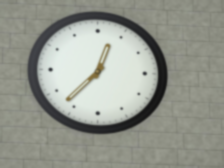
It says 12:37
